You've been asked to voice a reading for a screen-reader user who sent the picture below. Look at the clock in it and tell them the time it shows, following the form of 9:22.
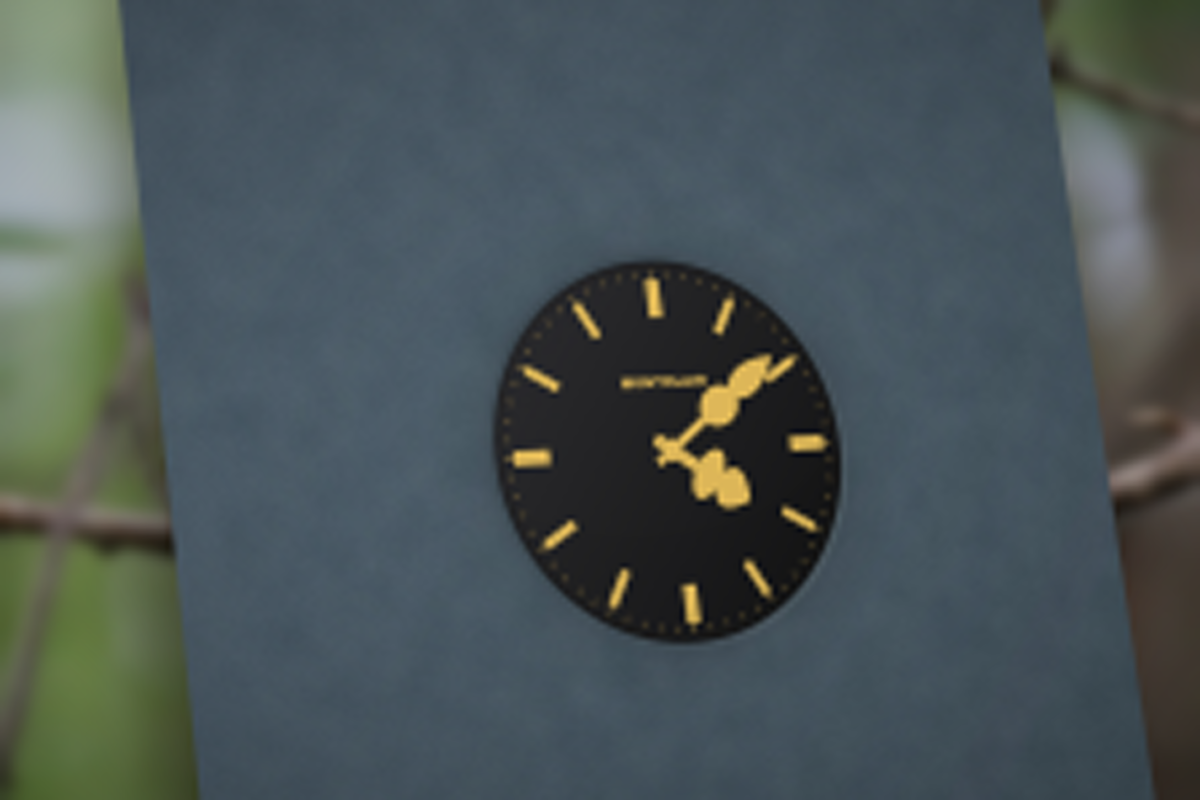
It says 4:09
